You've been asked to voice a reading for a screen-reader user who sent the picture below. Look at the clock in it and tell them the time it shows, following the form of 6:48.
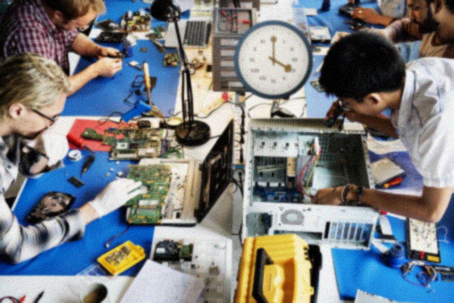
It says 4:00
